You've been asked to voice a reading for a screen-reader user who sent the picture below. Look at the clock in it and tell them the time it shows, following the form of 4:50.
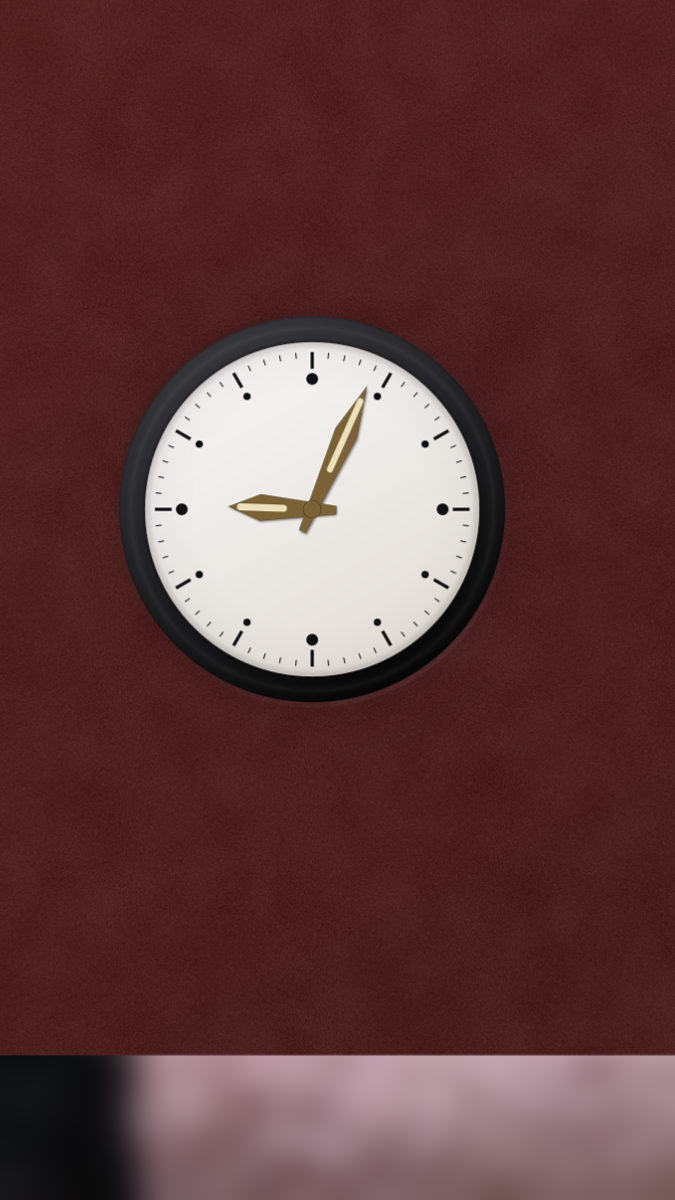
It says 9:04
